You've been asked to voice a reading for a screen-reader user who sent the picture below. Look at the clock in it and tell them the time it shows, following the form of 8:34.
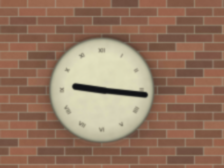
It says 9:16
